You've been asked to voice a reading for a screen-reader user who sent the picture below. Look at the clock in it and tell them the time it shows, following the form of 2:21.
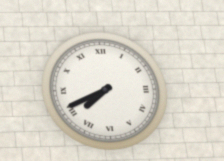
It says 7:41
